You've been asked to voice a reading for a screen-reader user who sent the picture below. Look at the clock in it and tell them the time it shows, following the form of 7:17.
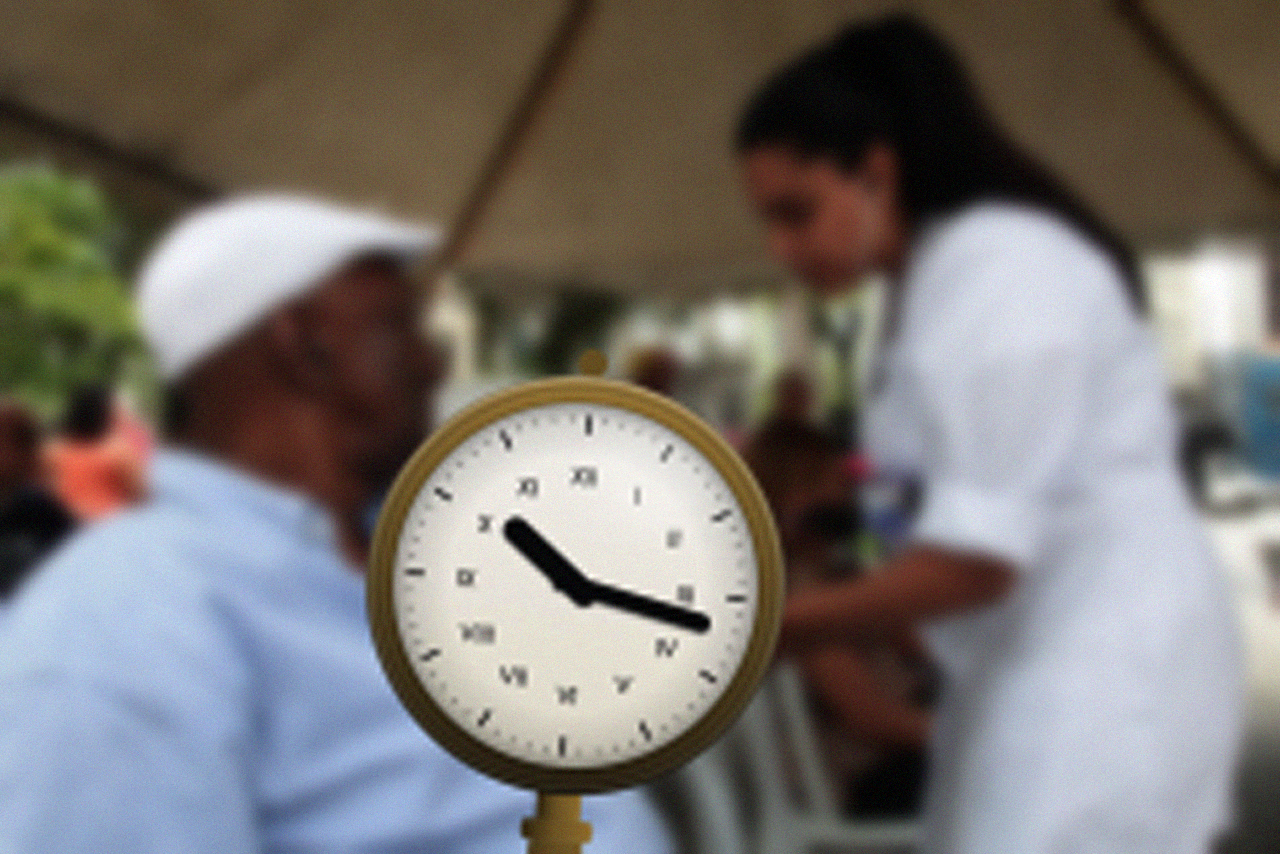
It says 10:17
